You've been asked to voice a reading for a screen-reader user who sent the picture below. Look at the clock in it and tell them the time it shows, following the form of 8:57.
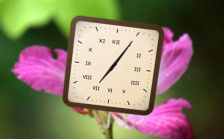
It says 7:05
